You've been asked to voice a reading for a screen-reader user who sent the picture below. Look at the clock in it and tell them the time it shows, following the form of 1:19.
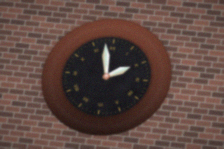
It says 1:58
